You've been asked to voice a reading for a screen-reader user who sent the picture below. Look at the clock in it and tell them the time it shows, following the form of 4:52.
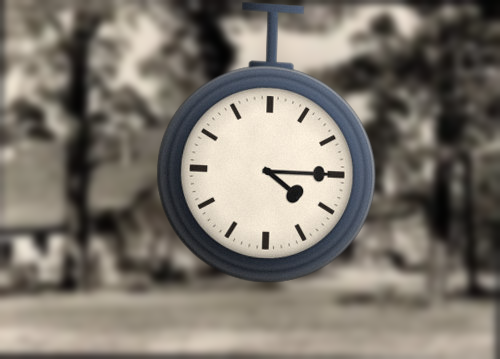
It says 4:15
